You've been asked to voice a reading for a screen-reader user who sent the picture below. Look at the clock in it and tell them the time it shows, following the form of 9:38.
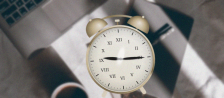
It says 9:15
